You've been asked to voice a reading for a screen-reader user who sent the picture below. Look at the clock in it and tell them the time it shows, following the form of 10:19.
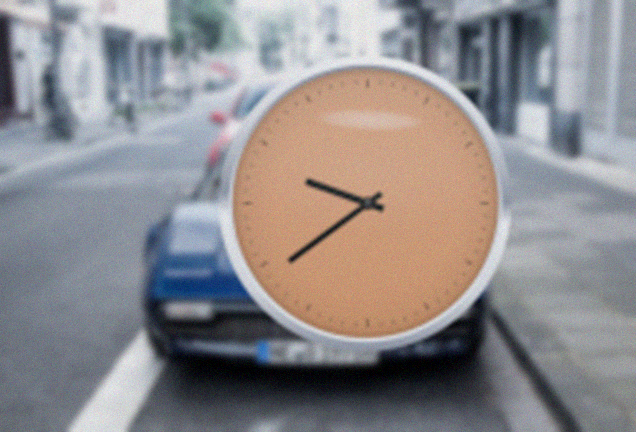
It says 9:39
